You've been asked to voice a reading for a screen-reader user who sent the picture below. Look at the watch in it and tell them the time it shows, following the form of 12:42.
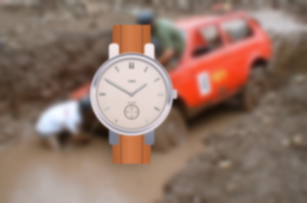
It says 1:50
